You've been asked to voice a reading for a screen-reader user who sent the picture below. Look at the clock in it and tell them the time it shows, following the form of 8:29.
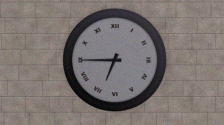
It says 6:45
